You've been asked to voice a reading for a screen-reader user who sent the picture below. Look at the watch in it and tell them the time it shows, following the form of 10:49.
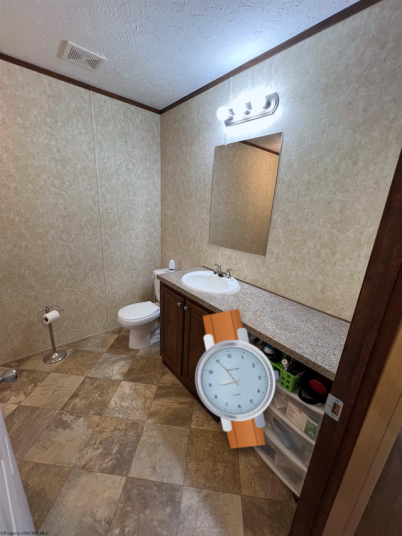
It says 8:55
